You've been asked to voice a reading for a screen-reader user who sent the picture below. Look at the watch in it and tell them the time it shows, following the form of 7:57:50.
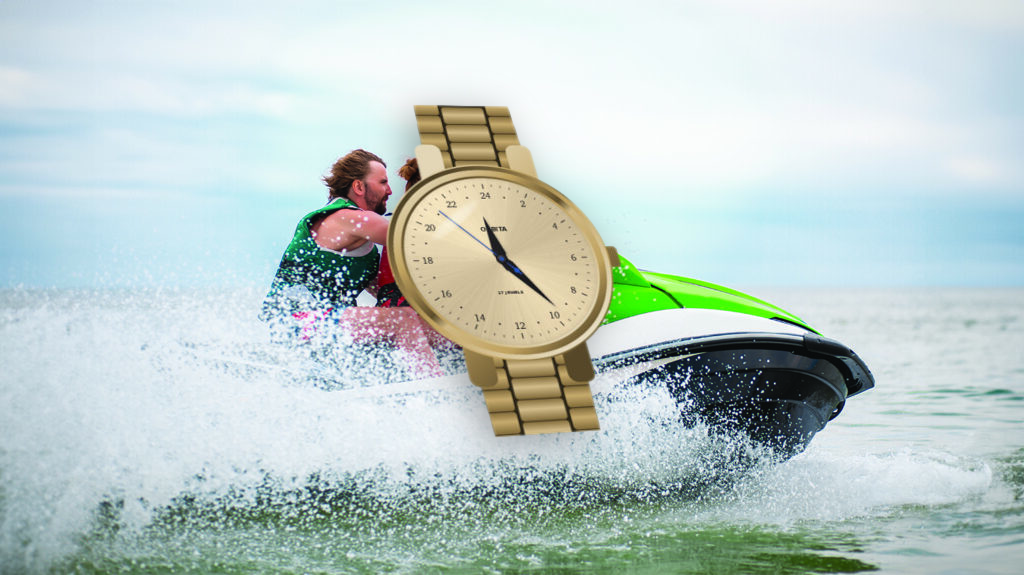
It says 23:23:53
